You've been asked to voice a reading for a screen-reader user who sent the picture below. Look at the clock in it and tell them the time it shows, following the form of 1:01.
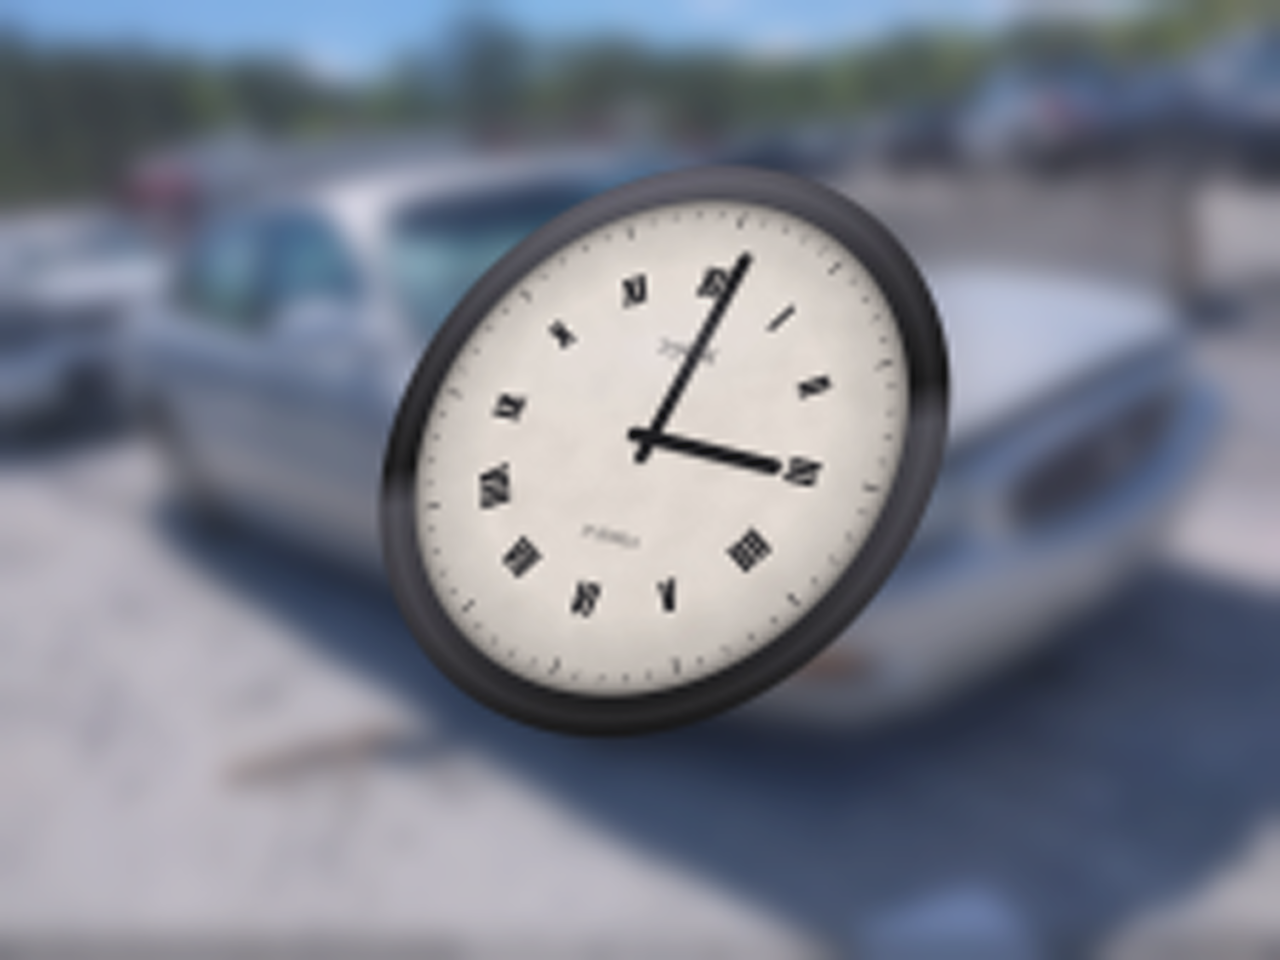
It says 3:01
